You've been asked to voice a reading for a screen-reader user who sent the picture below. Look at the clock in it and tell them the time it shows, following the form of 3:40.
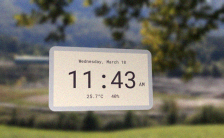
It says 11:43
